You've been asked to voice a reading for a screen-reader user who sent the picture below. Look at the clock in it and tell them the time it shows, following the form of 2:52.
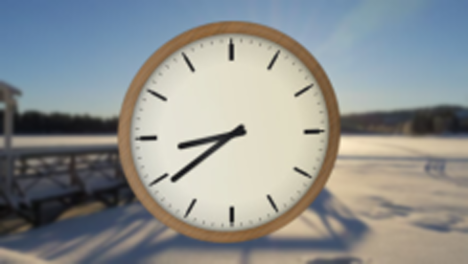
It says 8:39
